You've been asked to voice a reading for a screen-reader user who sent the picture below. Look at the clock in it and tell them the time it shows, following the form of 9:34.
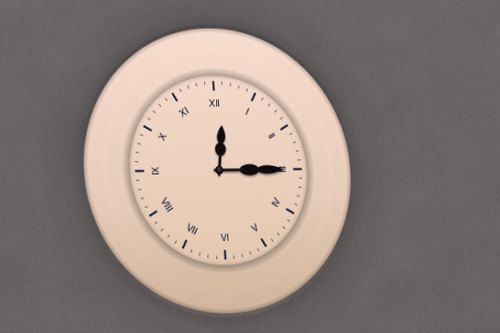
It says 12:15
